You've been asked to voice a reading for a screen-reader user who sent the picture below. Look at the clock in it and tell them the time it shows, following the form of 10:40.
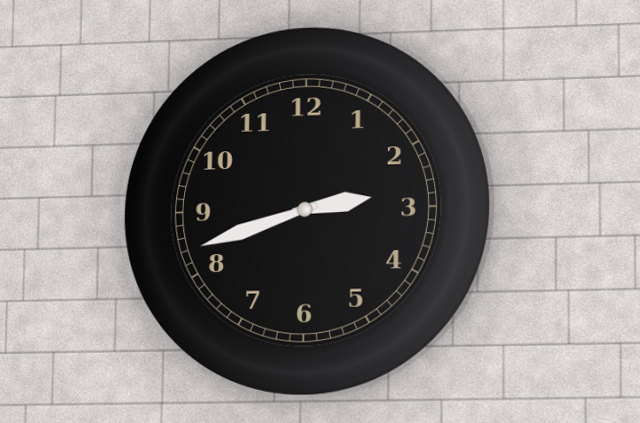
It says 2:42
